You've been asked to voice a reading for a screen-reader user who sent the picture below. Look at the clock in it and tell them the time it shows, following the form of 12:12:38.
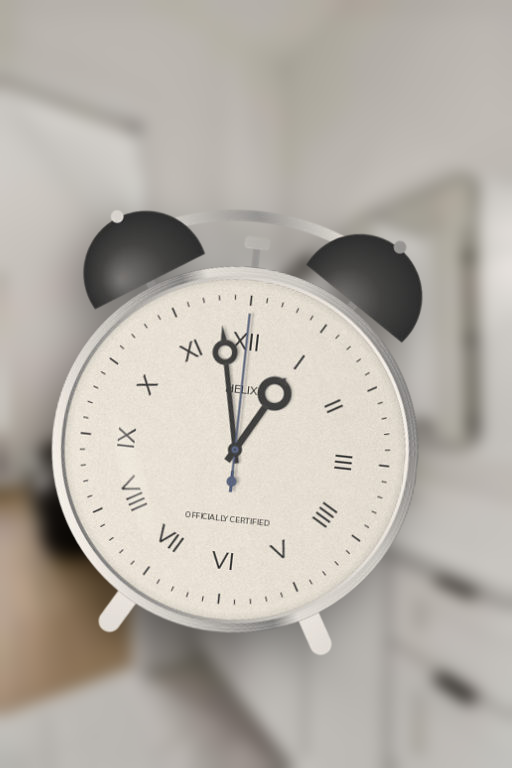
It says 12:58:00
